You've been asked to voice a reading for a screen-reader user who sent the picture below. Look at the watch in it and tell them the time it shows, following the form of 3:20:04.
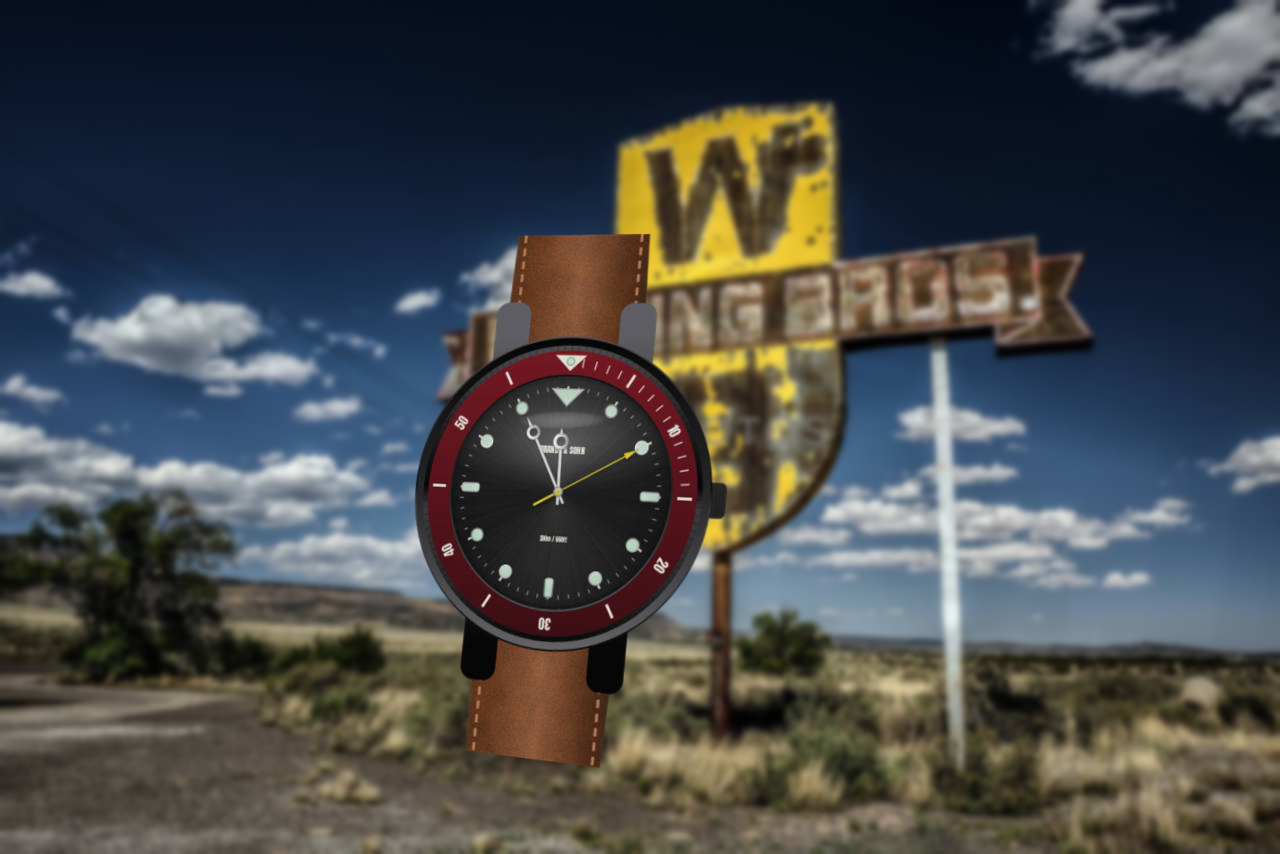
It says 11:55:10
